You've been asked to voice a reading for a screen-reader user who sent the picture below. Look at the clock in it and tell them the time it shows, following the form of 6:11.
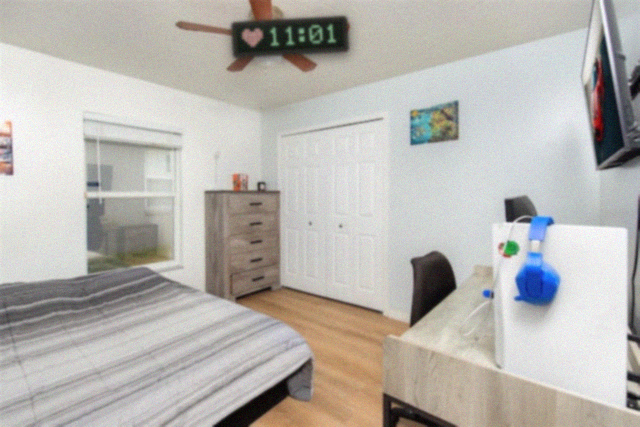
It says 11:01
